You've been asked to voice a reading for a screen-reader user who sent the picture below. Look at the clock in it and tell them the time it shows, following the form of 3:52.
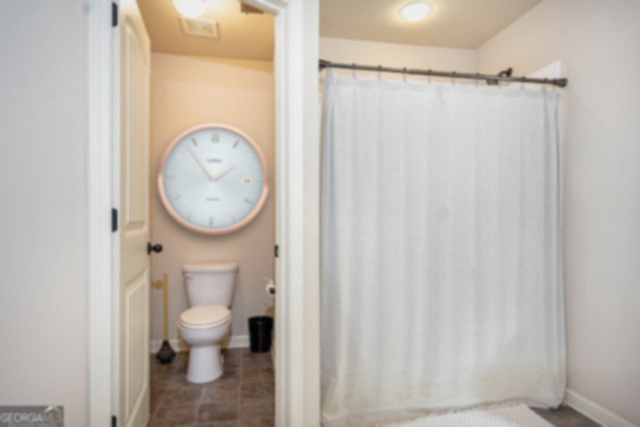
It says 1:53
